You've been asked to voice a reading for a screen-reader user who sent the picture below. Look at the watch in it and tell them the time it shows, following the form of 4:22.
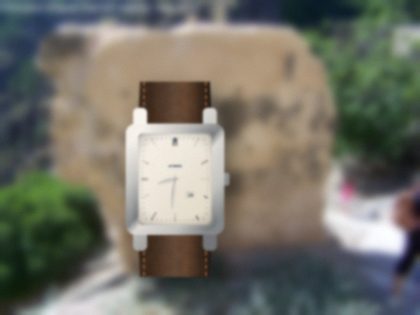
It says 8:31
